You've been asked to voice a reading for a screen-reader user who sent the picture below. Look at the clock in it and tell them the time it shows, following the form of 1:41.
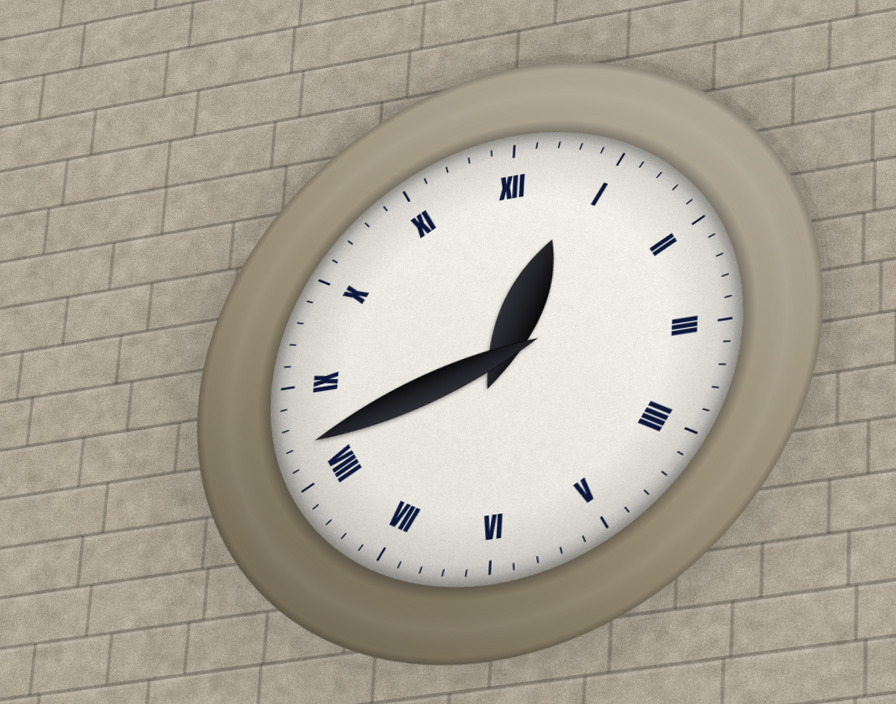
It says 12:42
